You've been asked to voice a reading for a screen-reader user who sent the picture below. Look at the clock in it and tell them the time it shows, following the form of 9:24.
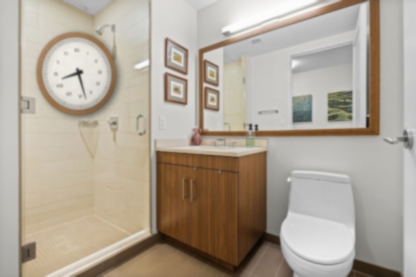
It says 8:28
